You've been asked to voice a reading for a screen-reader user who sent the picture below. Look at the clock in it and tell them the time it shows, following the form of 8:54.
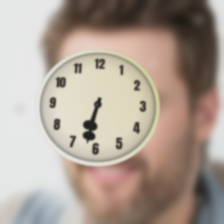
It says 6:32
